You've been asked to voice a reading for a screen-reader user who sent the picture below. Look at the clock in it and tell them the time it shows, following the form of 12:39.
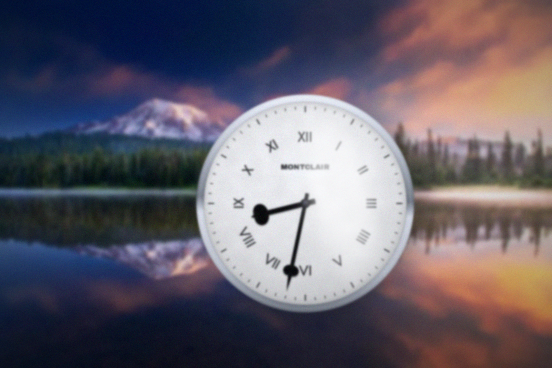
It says 8:32
